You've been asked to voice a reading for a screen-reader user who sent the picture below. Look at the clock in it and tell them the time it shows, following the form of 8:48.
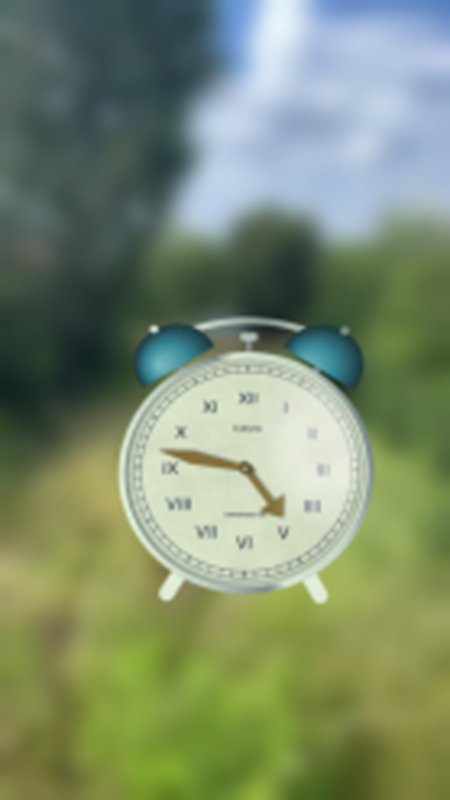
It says 4:47
